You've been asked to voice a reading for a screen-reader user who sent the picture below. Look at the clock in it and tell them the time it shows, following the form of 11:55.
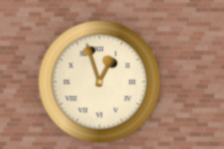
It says 12:57
